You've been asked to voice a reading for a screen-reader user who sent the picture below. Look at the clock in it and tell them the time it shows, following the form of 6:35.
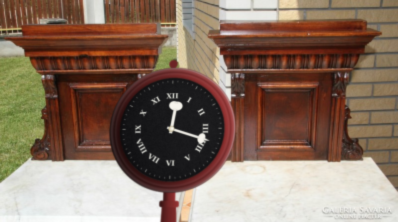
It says 12:18
